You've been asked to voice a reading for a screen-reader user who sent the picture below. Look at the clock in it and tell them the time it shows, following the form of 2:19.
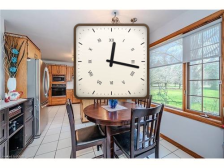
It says 12:17
